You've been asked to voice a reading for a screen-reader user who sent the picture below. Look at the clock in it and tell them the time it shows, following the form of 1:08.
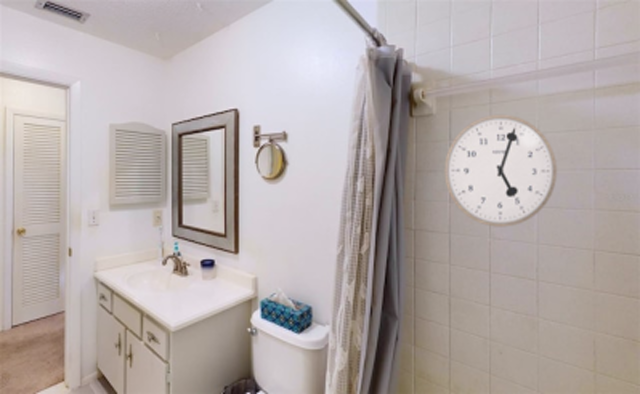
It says 5:03
